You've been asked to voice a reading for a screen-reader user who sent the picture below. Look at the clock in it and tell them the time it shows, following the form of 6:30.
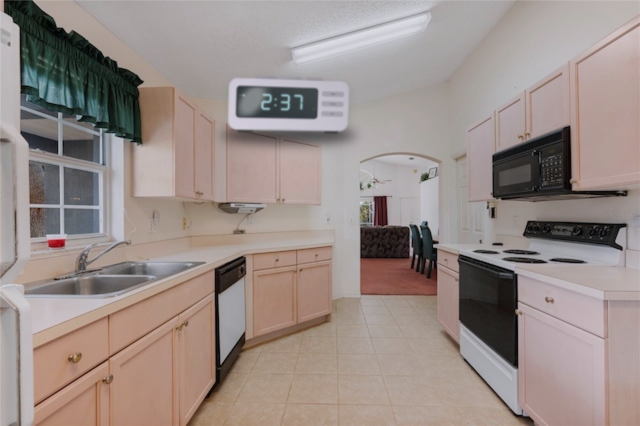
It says 2:37
